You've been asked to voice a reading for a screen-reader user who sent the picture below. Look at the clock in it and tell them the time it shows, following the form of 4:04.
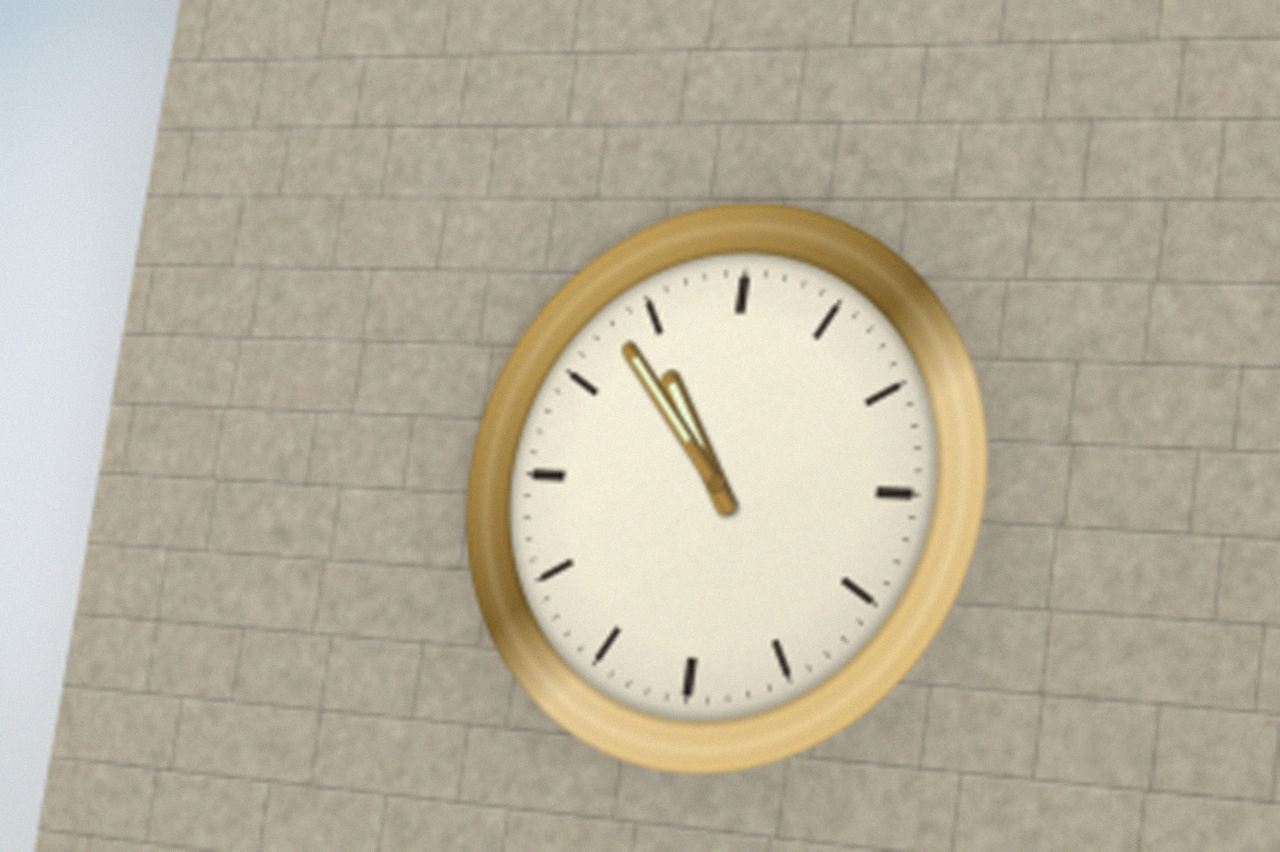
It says 10:53
